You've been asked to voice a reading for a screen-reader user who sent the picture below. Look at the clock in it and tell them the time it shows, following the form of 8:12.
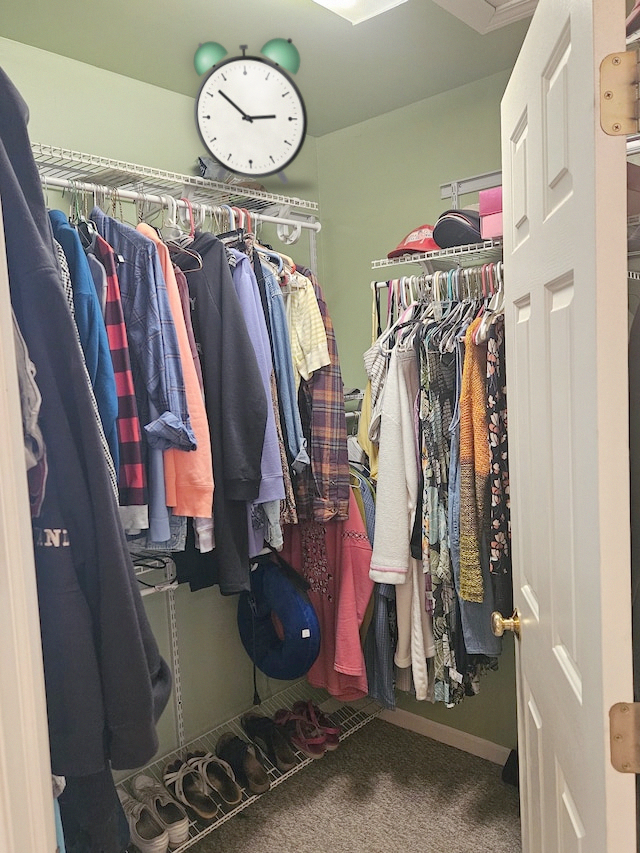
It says 2:52
